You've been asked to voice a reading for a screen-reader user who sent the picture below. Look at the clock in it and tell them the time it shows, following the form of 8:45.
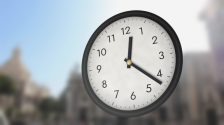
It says 12:22
